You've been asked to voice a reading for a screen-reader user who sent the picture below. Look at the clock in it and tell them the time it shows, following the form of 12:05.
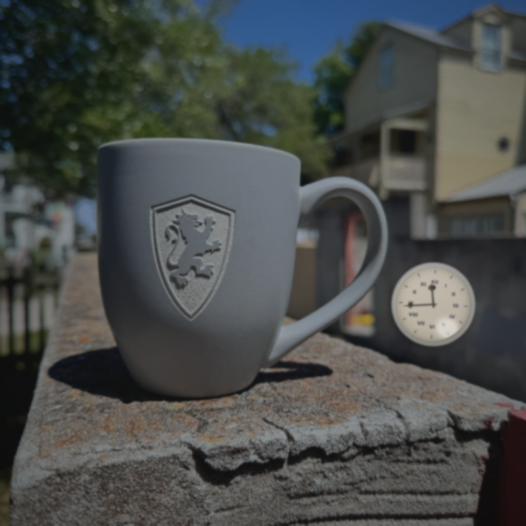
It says 11:44
